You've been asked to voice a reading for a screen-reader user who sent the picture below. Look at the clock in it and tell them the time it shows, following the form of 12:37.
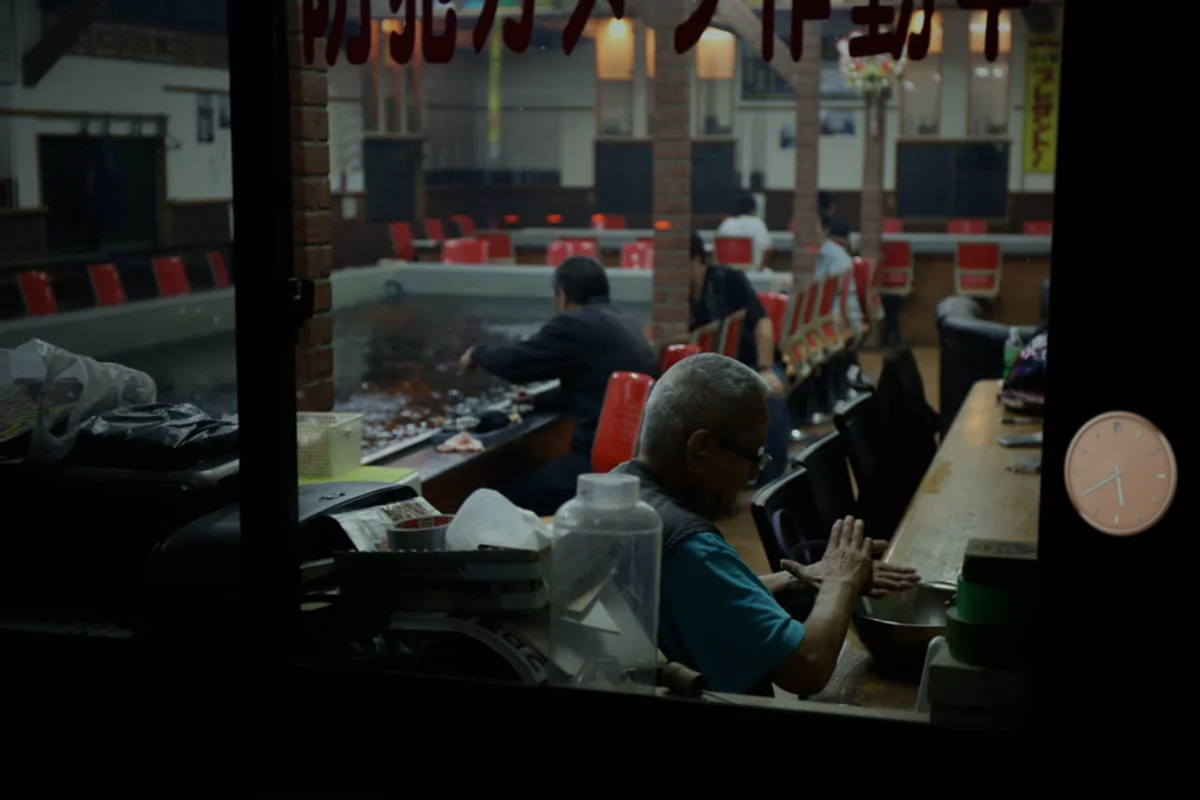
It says 5:40
